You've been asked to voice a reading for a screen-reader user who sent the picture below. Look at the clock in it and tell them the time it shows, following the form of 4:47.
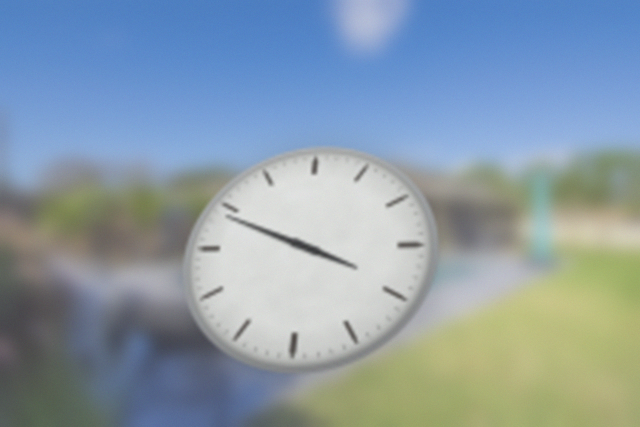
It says 3:49
